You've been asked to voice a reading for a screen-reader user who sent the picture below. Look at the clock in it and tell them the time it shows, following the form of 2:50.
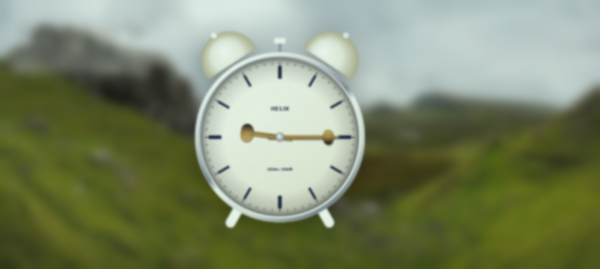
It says 9:15
